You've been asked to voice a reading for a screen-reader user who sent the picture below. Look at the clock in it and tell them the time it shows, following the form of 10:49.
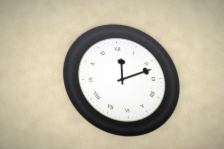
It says 12:12
